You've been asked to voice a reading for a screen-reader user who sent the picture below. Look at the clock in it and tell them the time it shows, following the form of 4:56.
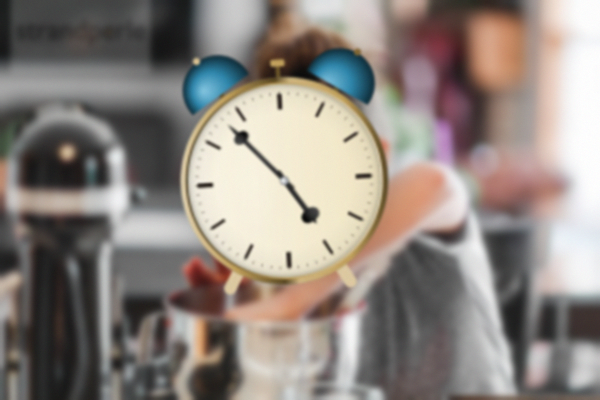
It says 4:53
